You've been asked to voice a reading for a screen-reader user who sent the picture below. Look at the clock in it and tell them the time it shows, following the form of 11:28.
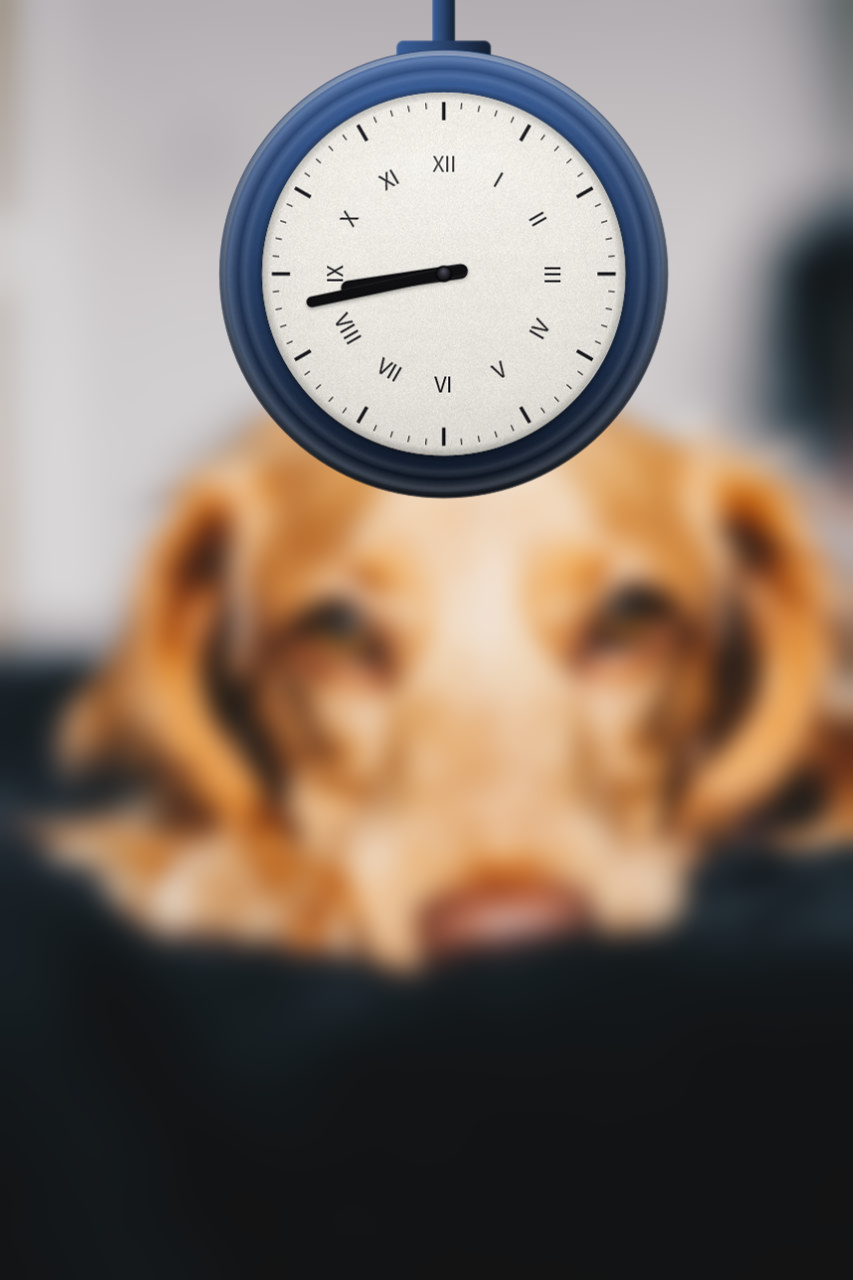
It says 8:43
